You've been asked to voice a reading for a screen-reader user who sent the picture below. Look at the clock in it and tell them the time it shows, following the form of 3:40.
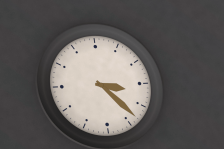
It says 3:23
